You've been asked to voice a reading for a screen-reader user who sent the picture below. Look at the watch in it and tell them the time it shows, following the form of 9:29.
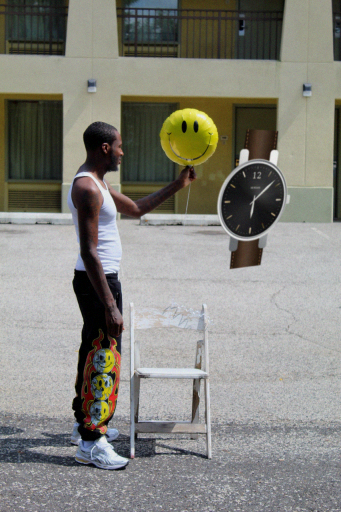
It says 6:08
